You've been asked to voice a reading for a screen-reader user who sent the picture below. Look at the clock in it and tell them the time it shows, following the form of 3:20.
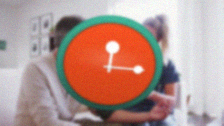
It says 12:16
